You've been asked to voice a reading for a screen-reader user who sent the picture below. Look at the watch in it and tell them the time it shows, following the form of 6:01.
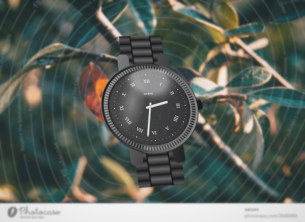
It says 2:32
